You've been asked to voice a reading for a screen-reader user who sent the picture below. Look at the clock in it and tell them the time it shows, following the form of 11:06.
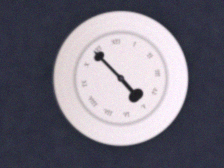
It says 4:54
